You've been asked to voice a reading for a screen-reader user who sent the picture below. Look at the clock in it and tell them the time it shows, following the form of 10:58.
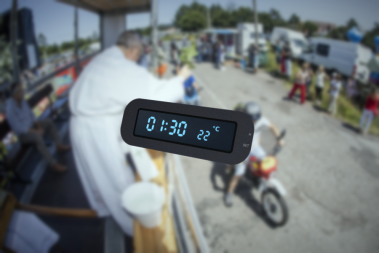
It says 1:30
